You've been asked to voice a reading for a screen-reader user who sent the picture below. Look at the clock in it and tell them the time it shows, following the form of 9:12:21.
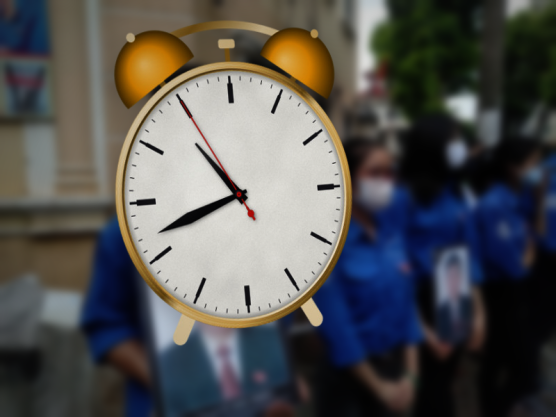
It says 10:41:55
